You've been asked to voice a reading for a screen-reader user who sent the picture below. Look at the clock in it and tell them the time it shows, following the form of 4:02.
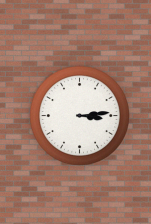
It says 3:14
